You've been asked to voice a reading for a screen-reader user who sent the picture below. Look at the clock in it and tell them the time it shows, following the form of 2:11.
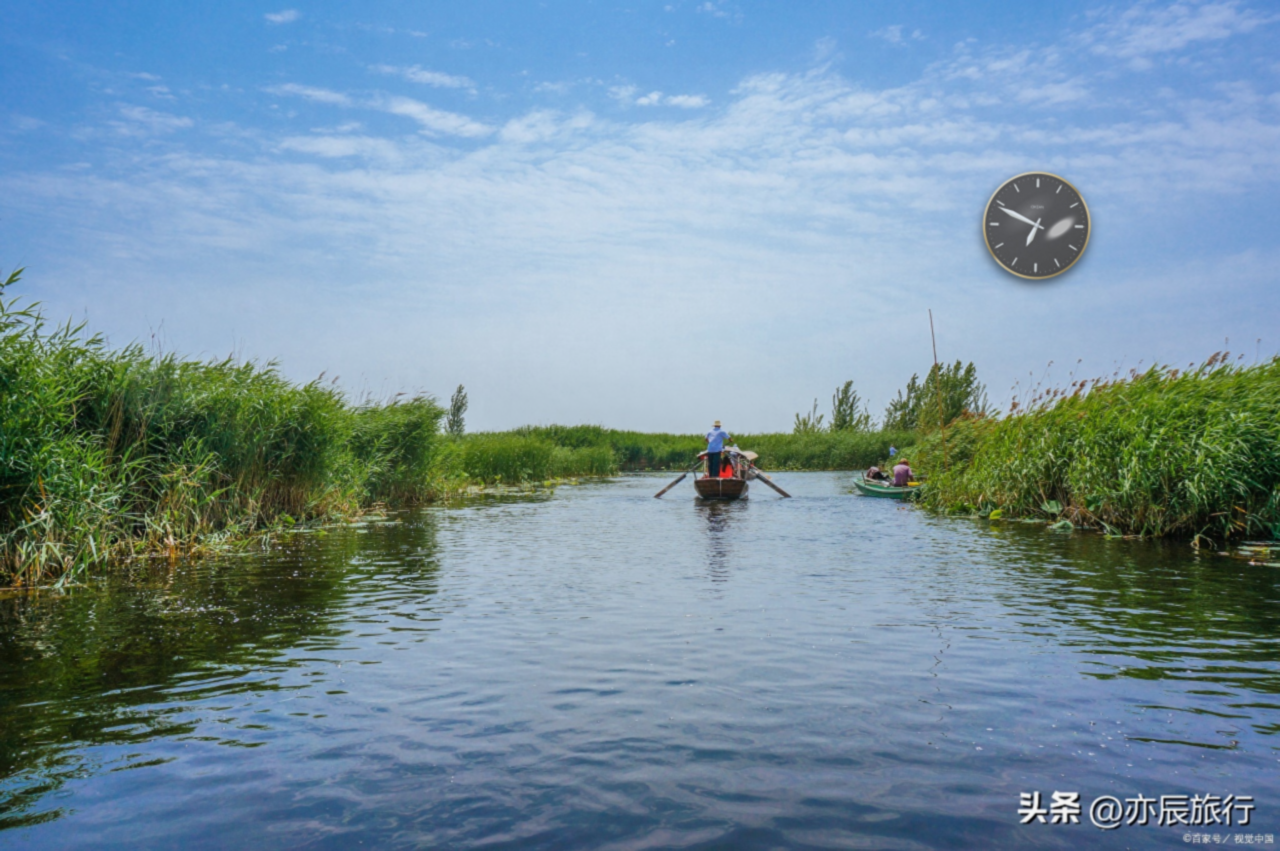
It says 6:49
